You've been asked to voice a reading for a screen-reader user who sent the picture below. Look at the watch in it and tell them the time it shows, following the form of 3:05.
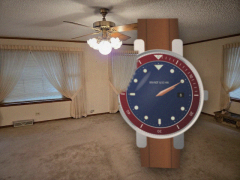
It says 2:10
